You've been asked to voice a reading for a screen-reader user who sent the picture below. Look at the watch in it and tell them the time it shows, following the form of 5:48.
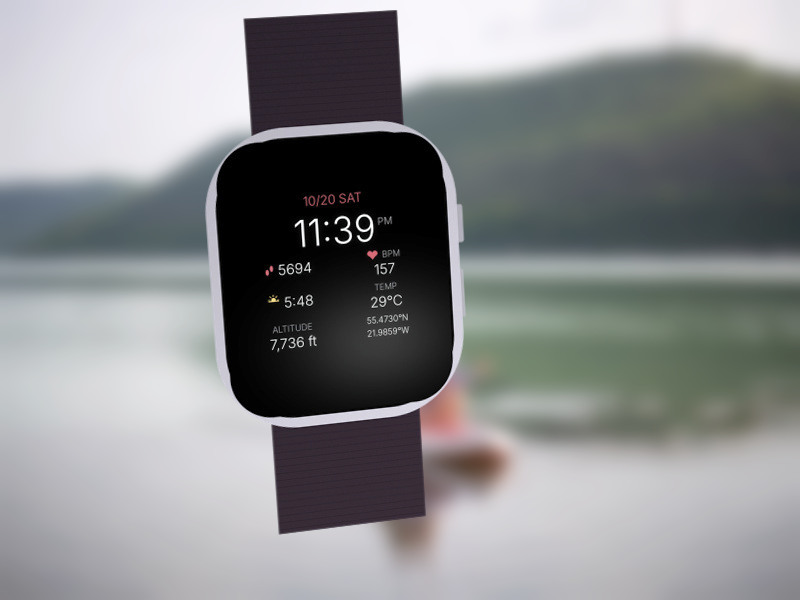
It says 11:39
